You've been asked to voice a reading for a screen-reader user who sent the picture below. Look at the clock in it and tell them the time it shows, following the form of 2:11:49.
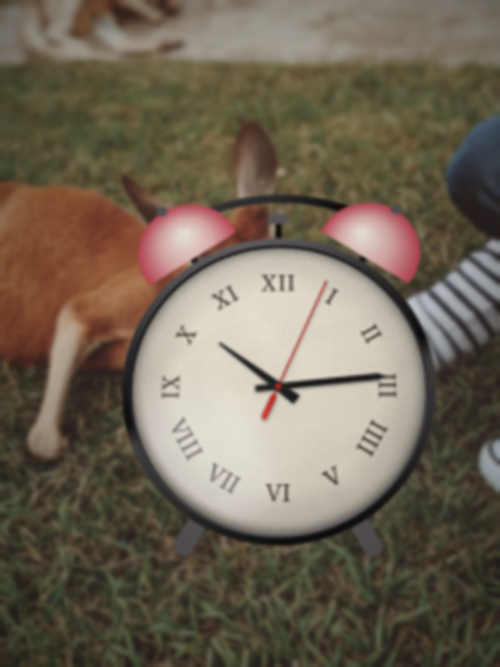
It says 10:14:04
